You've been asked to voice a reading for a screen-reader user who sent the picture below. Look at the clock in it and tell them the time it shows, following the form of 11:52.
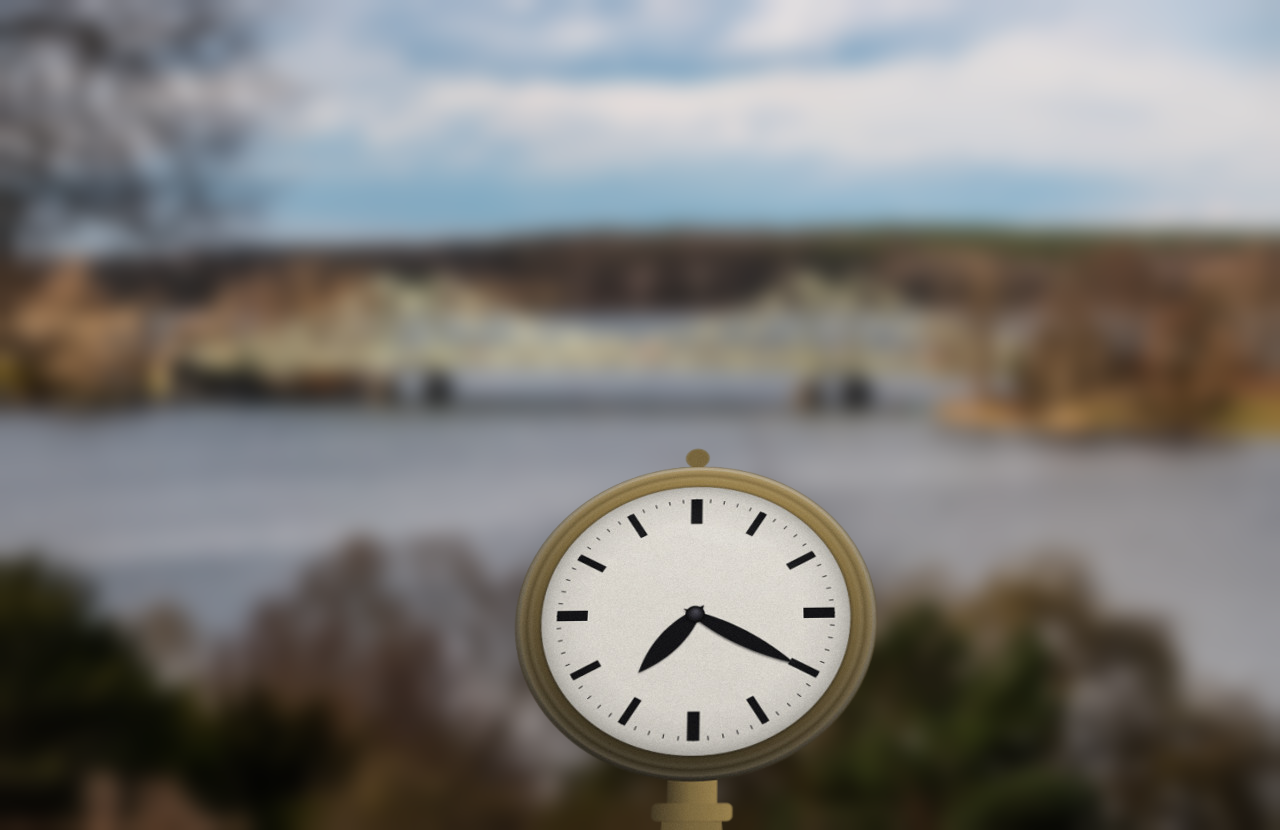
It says 7:20
